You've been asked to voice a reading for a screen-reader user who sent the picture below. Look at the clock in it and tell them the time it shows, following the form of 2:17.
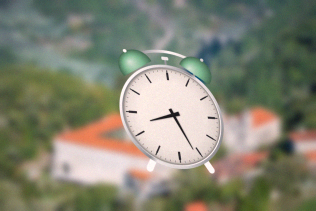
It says 8:26
